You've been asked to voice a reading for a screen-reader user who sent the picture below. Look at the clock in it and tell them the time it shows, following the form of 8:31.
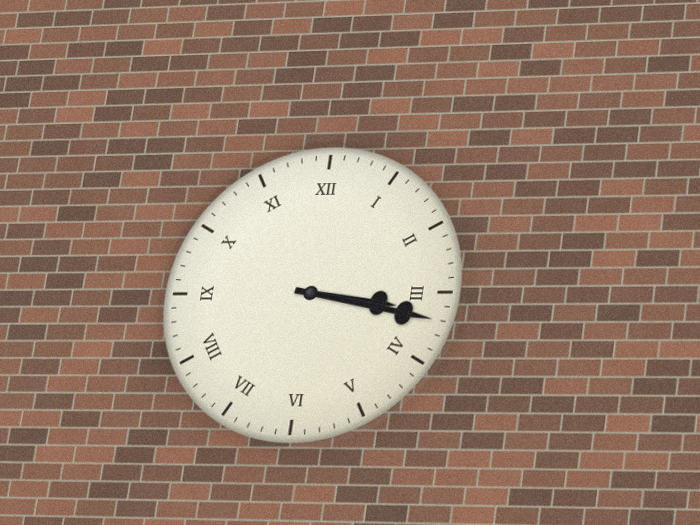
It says 3:17
